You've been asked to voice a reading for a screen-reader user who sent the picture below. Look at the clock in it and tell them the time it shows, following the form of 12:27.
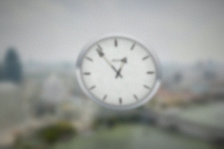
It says 12:54
